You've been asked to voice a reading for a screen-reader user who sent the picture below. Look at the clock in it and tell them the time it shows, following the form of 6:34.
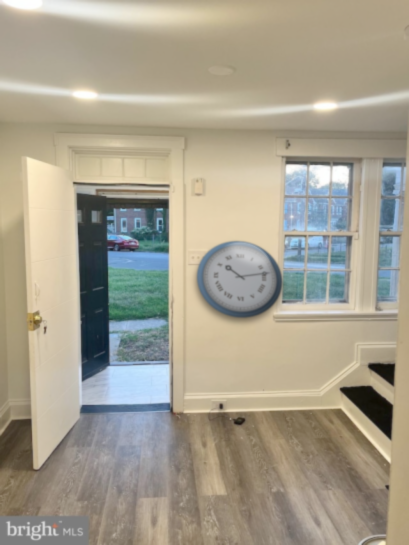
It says 10:13
